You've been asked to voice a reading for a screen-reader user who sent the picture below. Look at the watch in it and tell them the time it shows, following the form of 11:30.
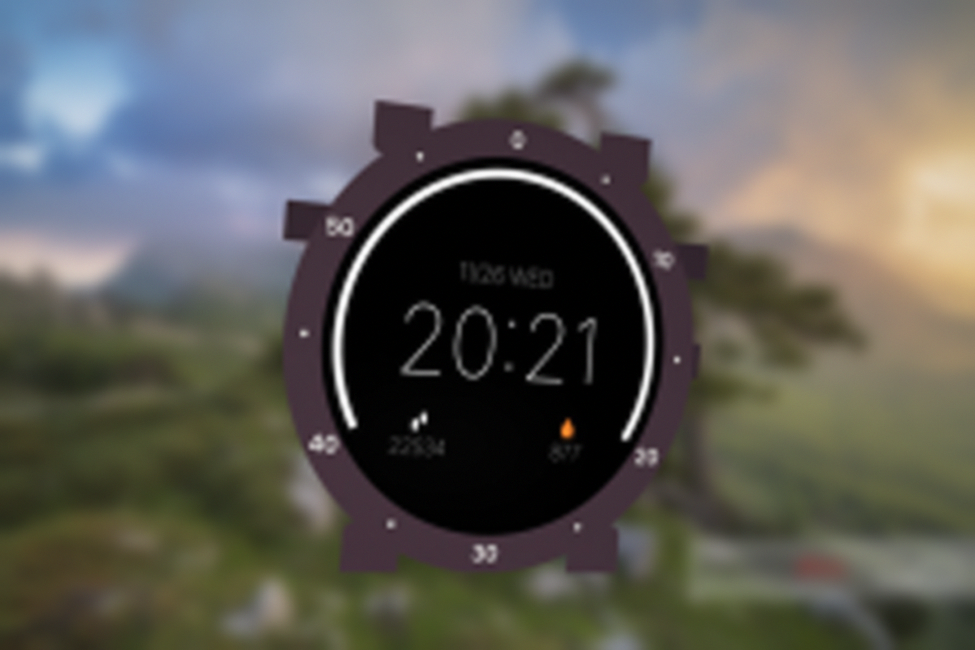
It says 20:21
